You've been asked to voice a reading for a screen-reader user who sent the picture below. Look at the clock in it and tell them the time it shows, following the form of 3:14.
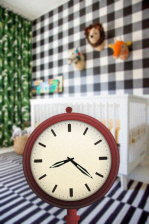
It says 8:22
